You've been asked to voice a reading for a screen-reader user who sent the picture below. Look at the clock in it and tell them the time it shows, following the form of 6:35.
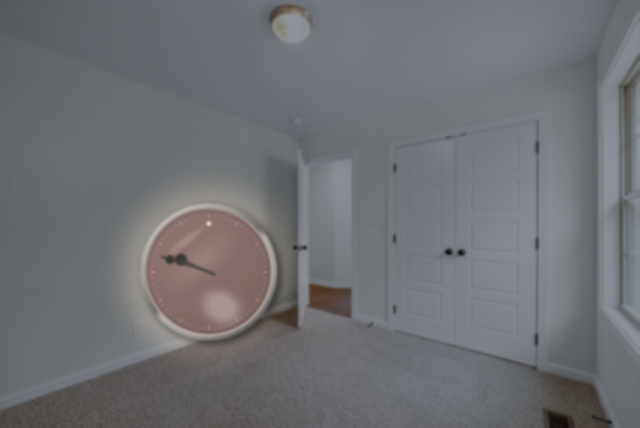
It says 9:48
